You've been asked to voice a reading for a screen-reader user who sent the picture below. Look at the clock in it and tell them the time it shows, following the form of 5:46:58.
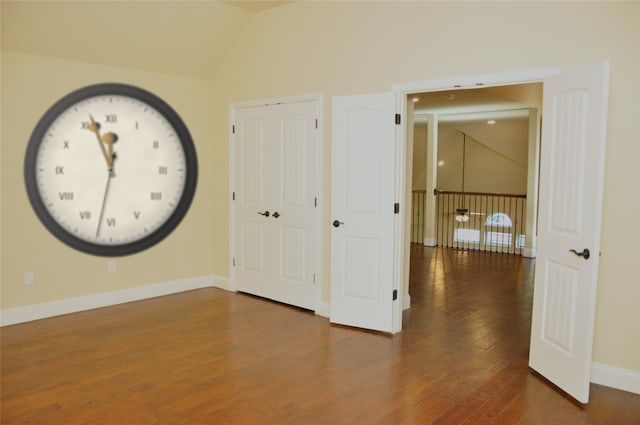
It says 11:56:32
